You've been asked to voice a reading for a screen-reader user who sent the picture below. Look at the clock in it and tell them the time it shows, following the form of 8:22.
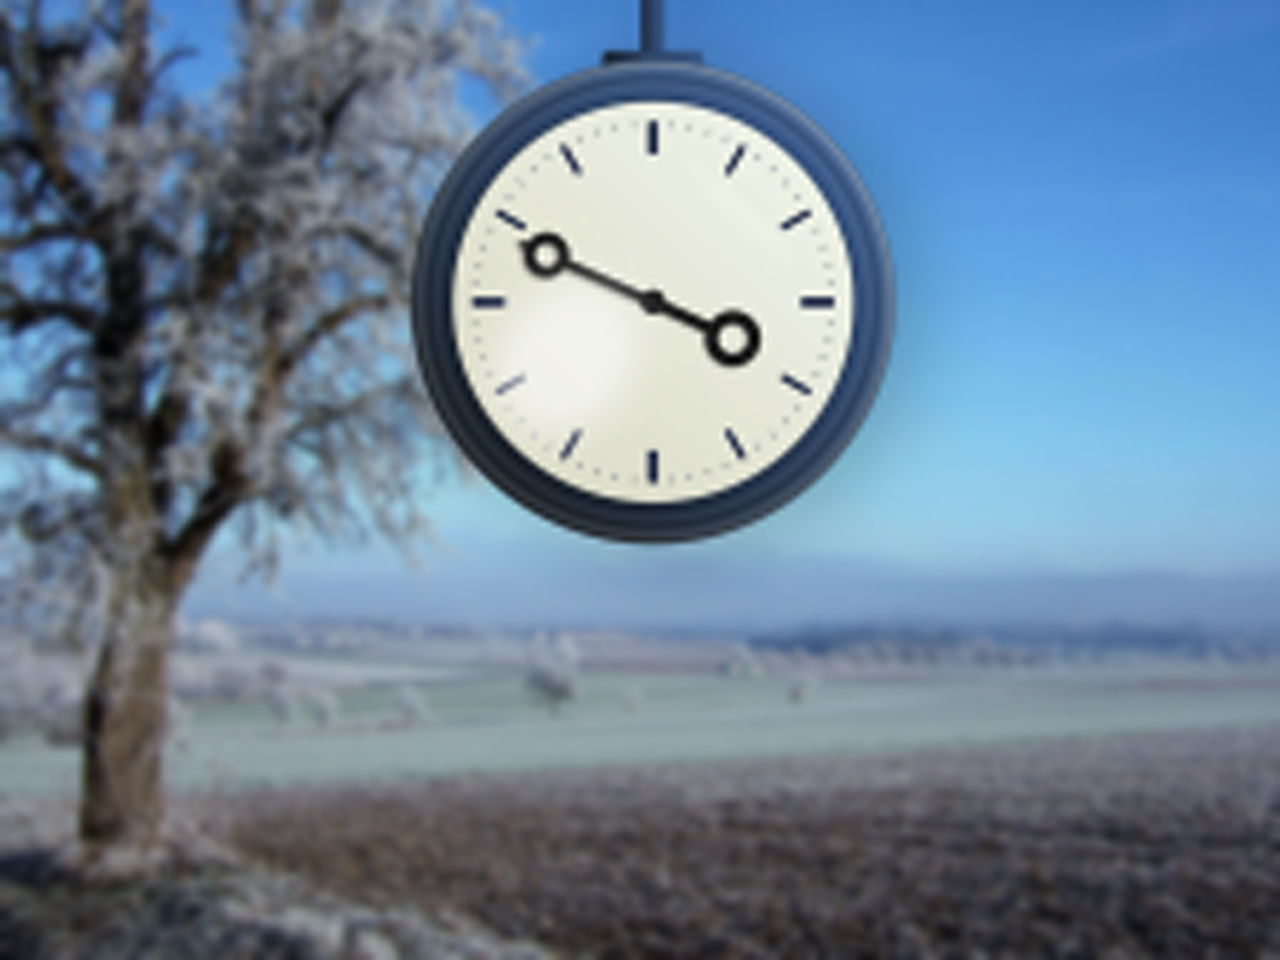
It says 3:49
